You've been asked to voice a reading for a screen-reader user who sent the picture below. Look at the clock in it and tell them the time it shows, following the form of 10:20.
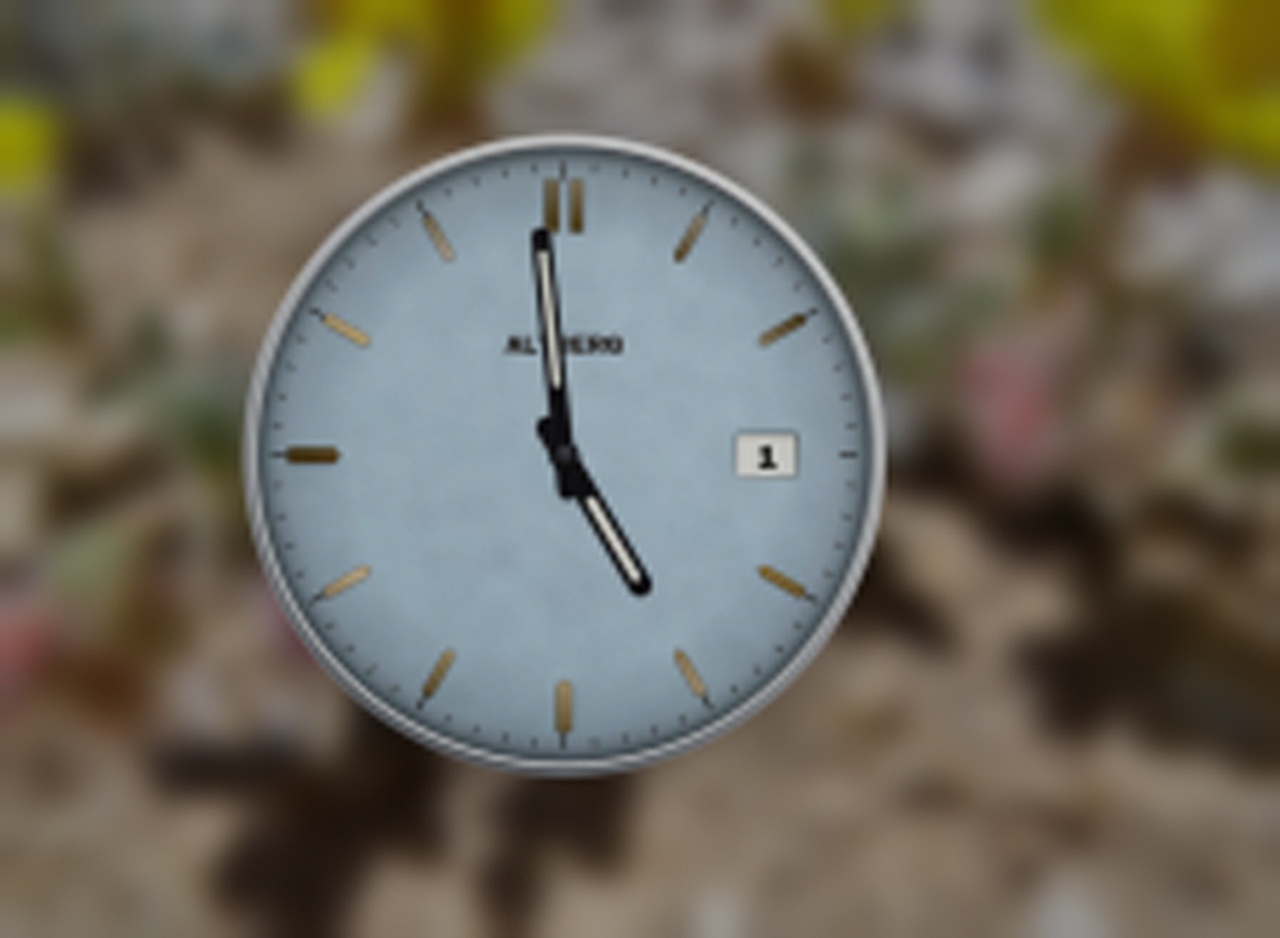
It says 4:59
